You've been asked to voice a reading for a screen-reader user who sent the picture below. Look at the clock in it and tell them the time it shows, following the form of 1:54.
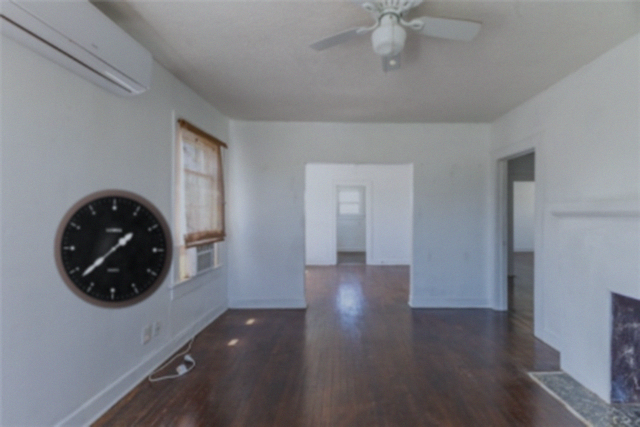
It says 1:38
